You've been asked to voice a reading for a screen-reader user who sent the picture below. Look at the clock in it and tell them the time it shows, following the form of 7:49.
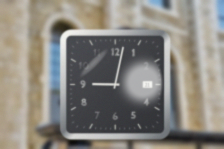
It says 9:02
